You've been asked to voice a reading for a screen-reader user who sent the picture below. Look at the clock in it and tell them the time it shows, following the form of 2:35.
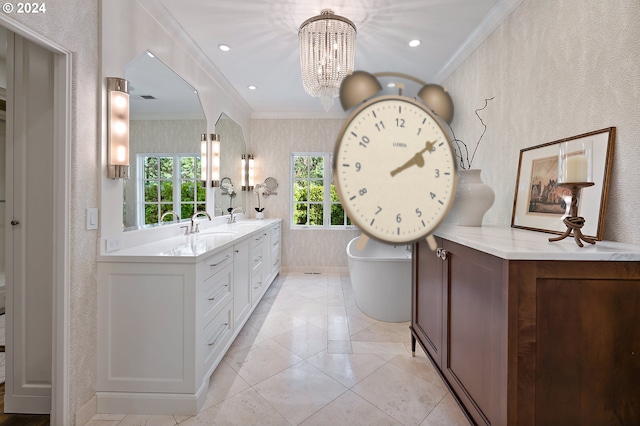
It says 2:09
